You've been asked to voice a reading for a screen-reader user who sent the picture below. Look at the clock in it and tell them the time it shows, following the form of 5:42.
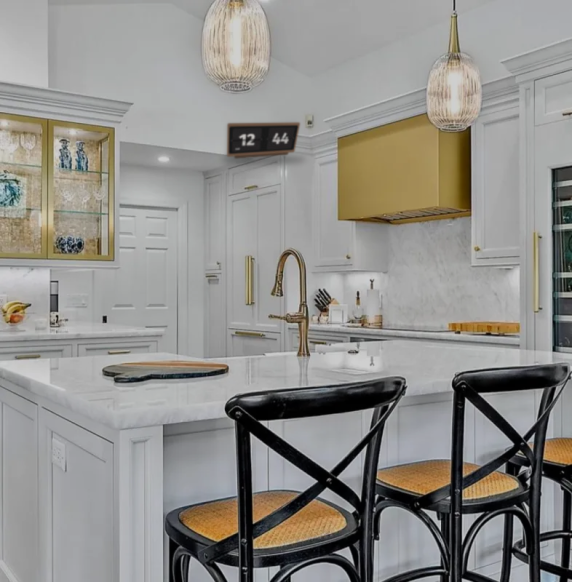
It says 12:44
